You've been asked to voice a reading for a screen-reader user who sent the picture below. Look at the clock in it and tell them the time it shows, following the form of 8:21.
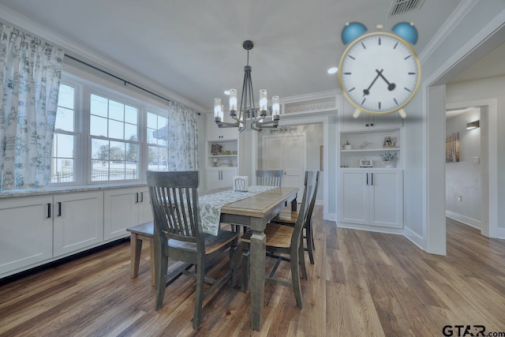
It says 4:36
